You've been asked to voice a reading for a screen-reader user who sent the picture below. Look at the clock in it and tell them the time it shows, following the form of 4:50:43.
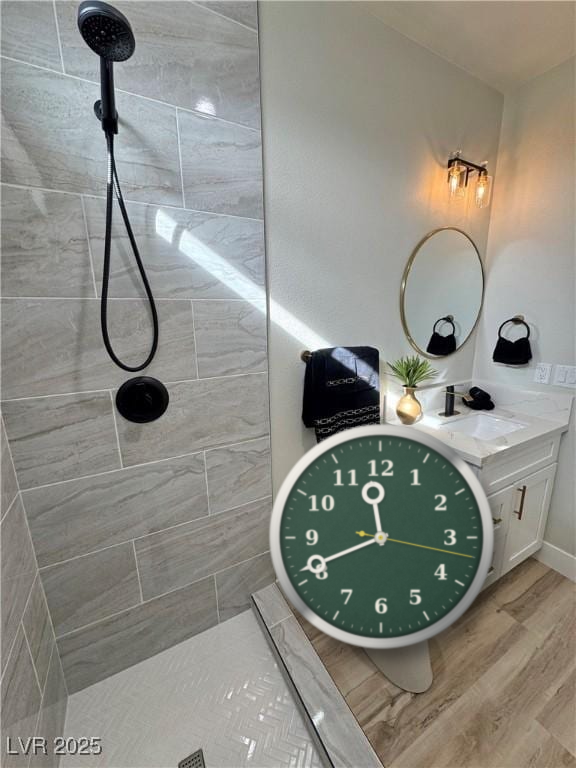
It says 11:41:17
